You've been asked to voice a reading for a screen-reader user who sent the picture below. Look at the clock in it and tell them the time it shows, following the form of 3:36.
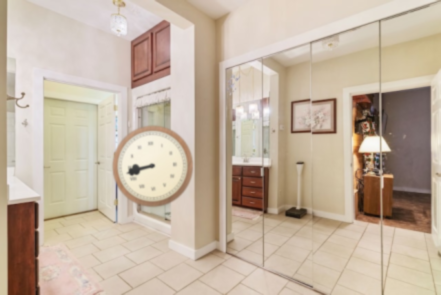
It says 8:43
